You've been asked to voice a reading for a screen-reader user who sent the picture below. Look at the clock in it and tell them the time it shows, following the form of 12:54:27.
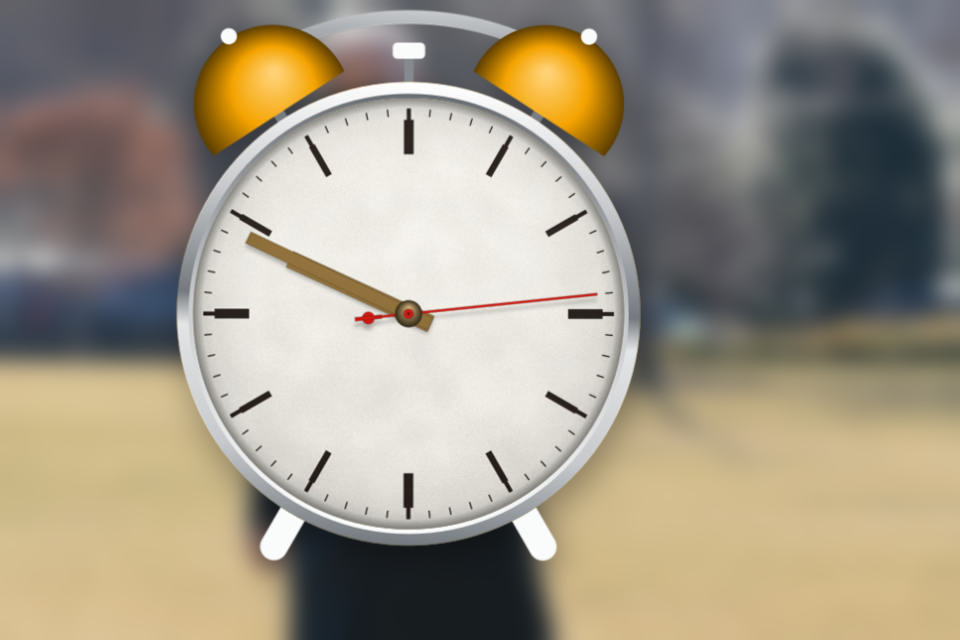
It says 9:49:14
